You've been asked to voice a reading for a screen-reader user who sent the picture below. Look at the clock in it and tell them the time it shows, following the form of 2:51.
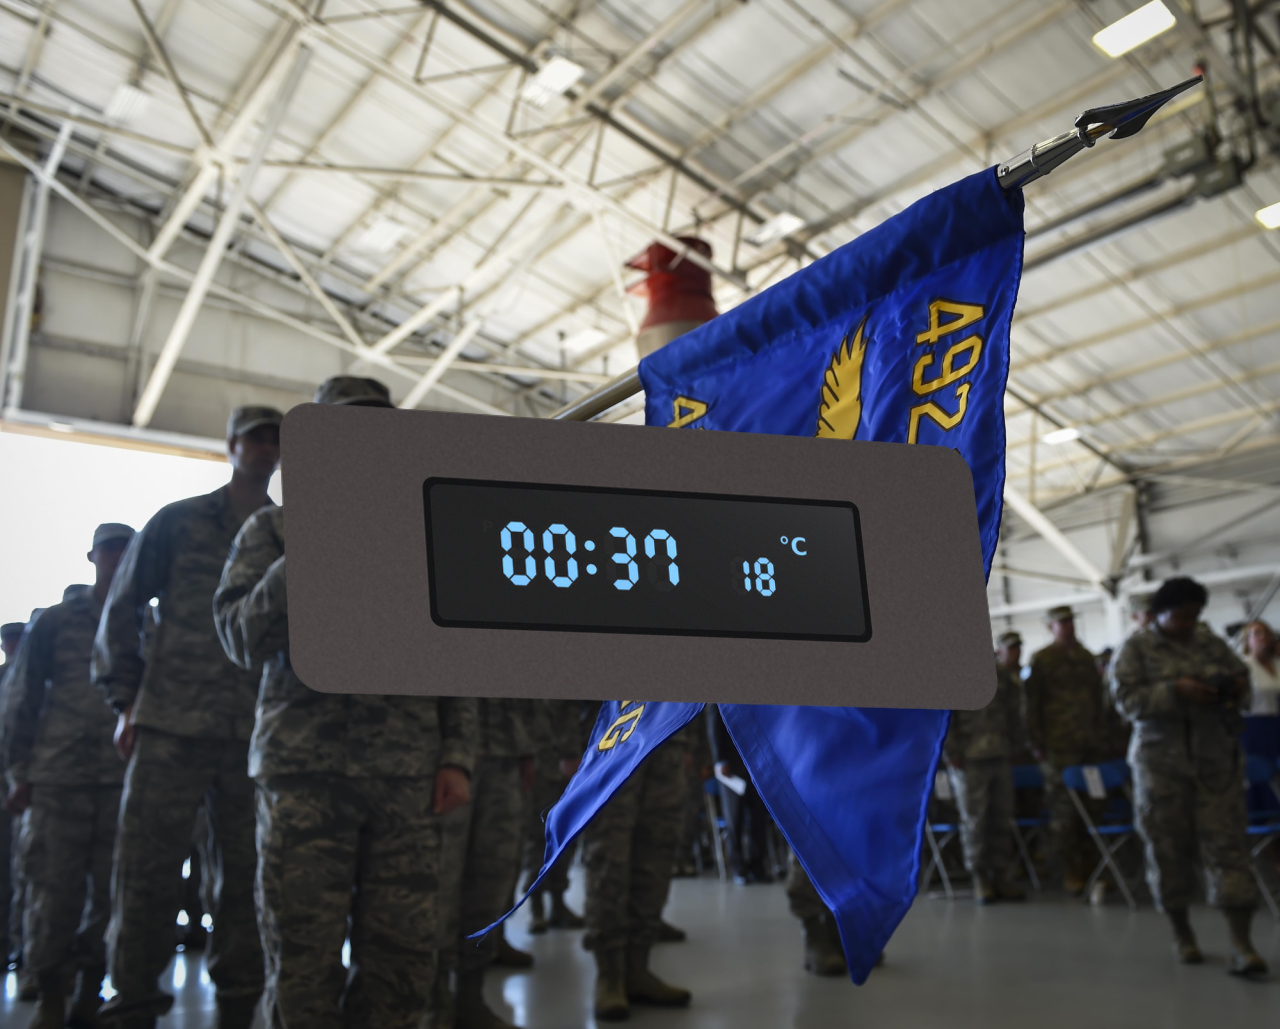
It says 0:37
